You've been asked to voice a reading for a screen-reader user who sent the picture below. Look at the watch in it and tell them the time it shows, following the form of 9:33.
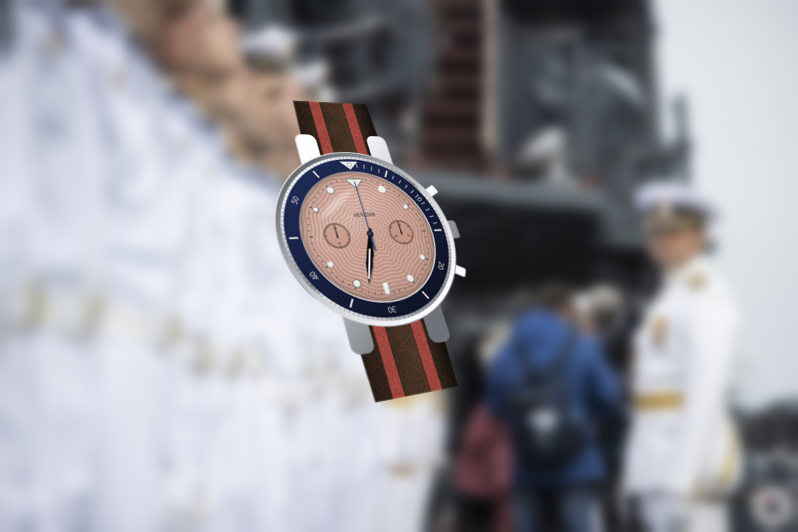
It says 6:33
